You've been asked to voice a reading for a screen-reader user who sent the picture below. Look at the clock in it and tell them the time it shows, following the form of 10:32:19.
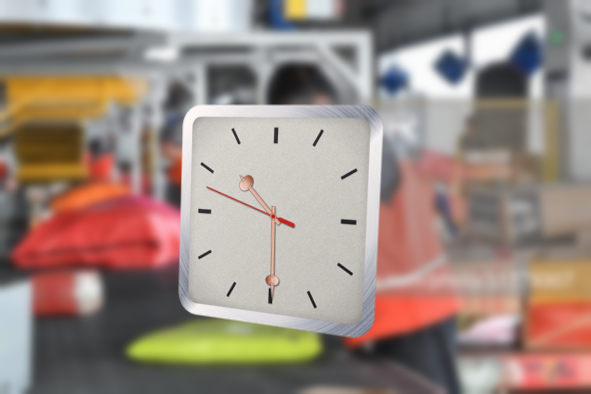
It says 10:29:48
